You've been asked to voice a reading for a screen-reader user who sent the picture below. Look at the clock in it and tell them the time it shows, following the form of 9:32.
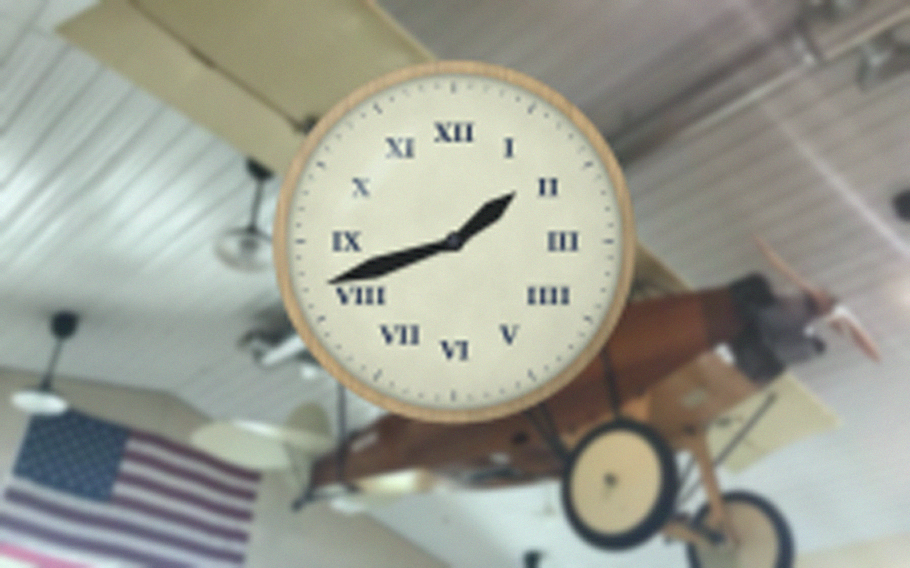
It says 1:42
